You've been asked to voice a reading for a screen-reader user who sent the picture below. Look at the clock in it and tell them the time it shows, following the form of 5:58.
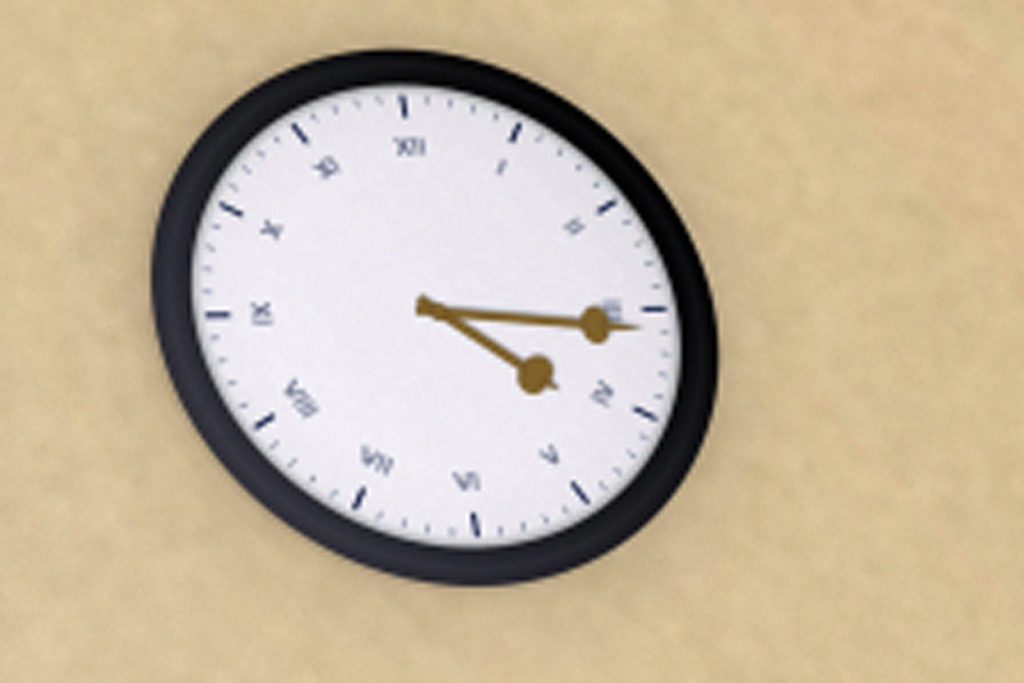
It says 4:16
